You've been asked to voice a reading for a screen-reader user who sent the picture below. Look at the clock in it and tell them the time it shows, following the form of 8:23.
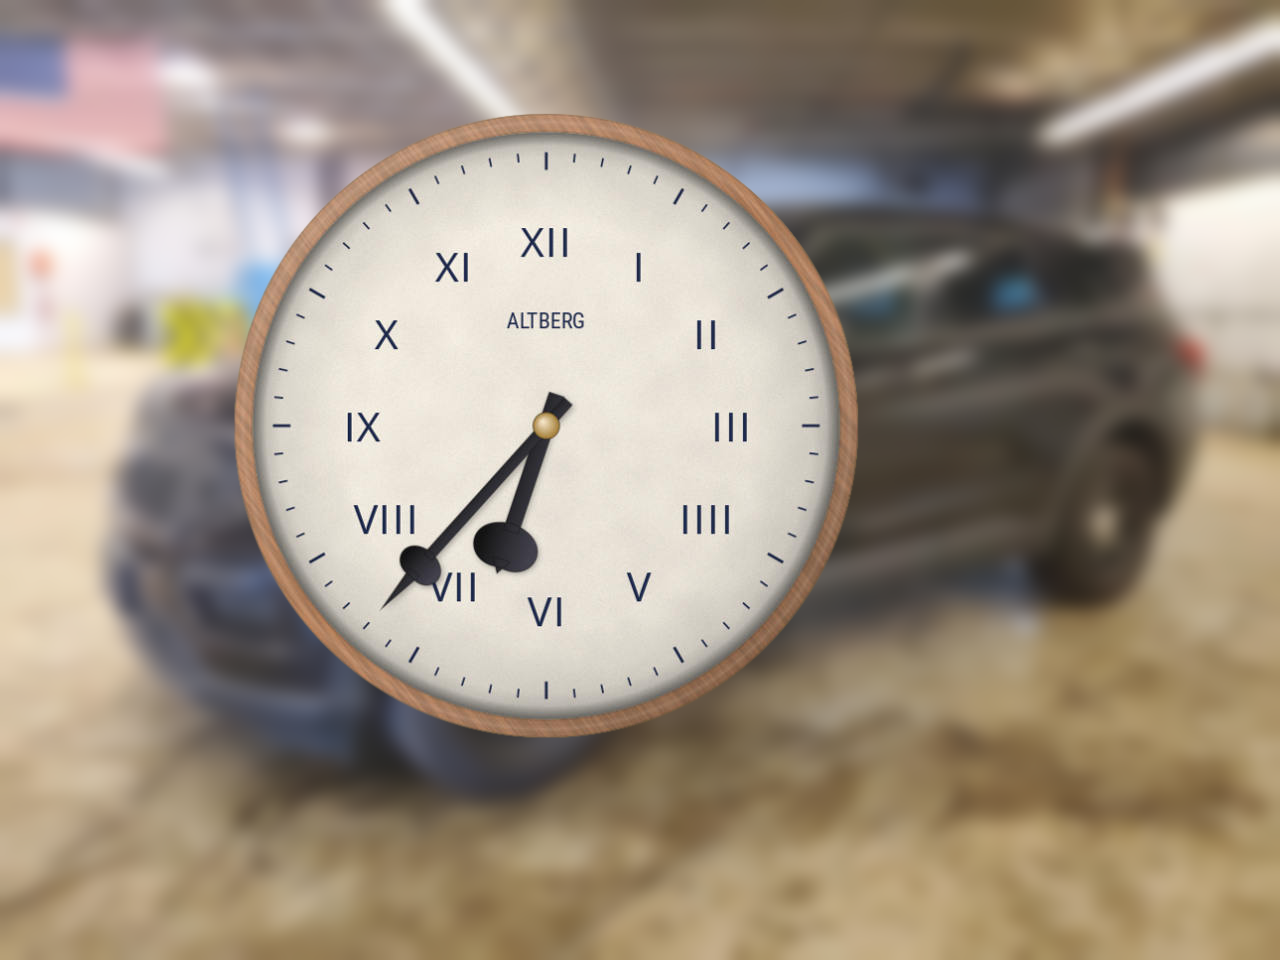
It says 6:37
